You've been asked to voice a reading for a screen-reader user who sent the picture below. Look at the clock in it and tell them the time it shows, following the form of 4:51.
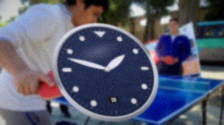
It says 1:48
